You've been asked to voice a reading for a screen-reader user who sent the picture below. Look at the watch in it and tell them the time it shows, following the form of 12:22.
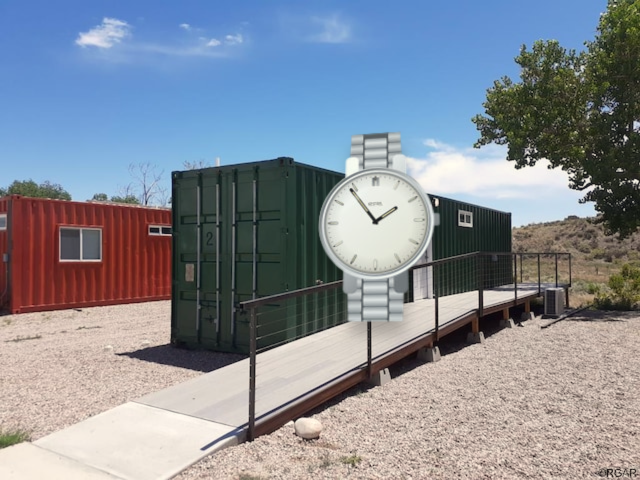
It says 1:54
